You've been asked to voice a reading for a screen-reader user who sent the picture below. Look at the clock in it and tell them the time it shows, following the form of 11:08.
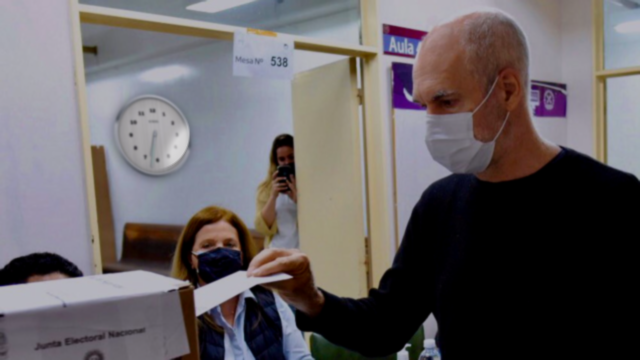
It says 6:32
